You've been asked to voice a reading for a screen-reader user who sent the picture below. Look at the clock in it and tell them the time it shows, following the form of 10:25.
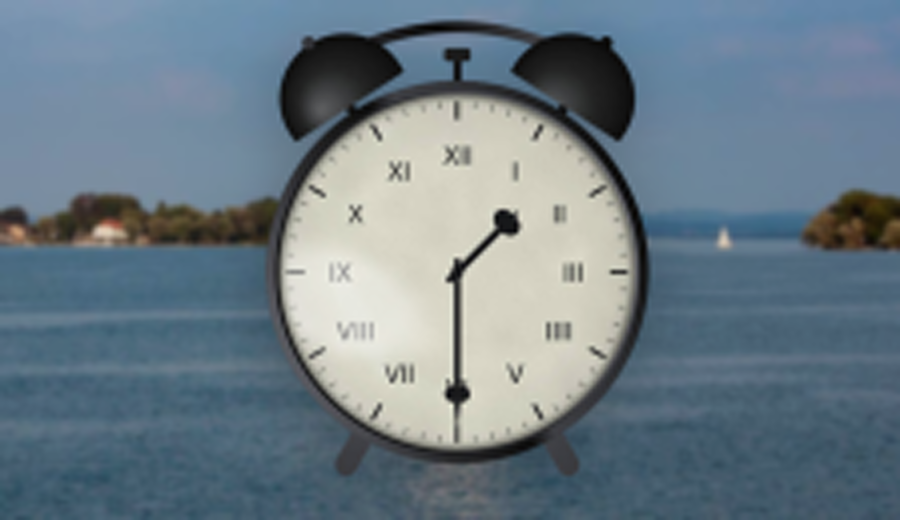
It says 1:30
